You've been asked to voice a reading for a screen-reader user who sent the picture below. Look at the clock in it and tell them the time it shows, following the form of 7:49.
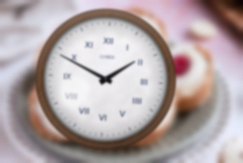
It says 1:49
